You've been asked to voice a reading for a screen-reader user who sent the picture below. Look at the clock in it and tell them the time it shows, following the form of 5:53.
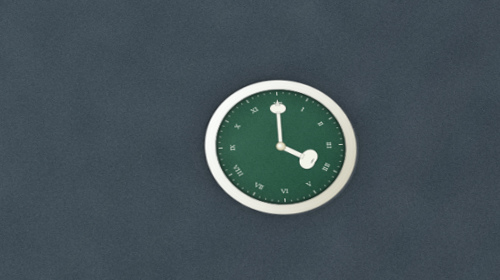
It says 4:00
